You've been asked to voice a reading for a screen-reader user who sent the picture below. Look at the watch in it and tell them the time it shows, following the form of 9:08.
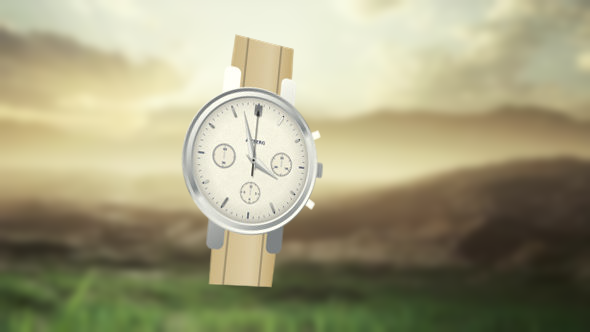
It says 3:57
